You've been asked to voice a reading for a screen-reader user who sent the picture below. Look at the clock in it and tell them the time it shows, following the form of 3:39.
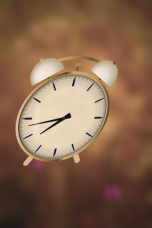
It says 7:43
